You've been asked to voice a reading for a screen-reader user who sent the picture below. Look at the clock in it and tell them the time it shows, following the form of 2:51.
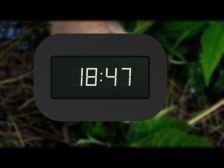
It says 18:47
